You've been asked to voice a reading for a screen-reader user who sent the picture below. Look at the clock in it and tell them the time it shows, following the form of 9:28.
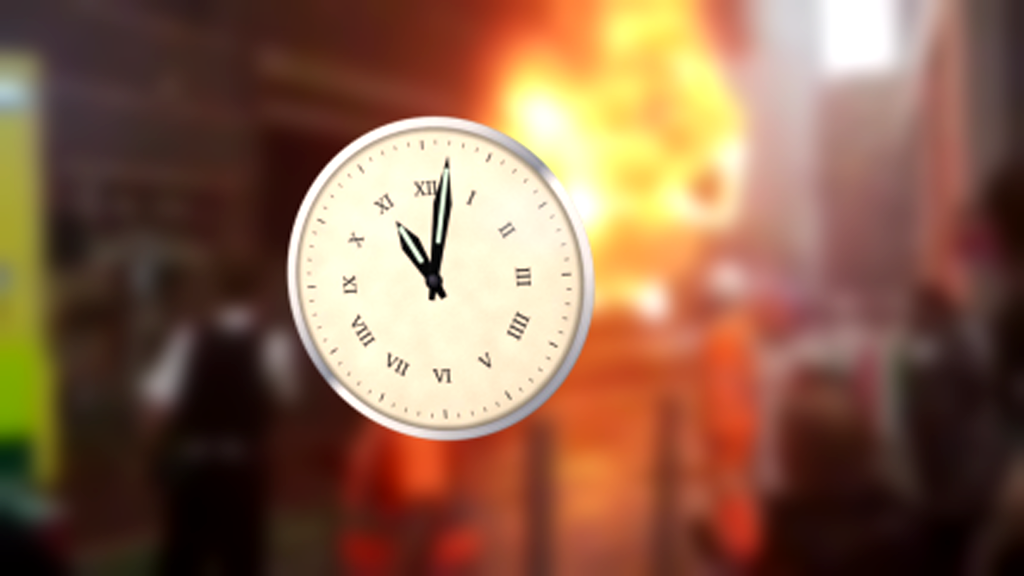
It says 11:02
